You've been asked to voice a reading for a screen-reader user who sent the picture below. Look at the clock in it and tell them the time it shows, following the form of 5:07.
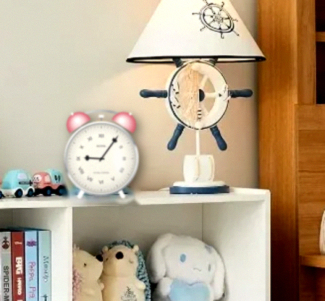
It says 9:06
